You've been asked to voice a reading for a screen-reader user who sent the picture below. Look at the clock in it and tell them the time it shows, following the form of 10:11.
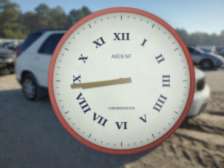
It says 8:44
